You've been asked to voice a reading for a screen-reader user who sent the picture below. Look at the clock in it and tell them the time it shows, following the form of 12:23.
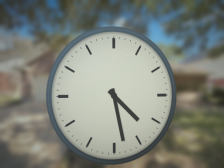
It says 4:28
